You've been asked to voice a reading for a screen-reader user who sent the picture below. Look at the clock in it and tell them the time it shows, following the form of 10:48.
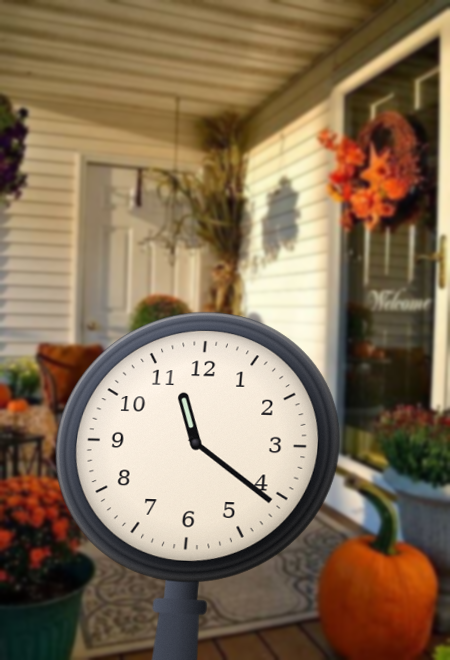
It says 11:21
